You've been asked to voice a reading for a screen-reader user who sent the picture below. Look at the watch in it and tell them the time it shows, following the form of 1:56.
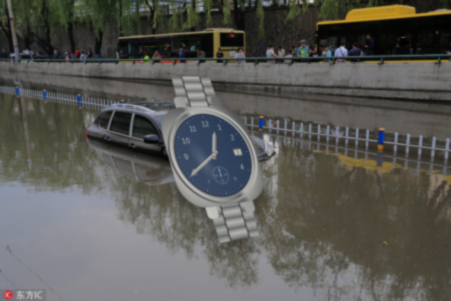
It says 12:40
